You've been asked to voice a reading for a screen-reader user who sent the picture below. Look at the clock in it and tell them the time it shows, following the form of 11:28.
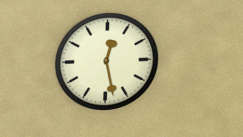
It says 12:28
